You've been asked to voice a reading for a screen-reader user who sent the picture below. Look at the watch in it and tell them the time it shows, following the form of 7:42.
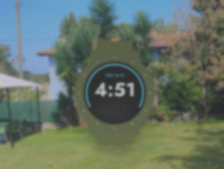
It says 4:51
